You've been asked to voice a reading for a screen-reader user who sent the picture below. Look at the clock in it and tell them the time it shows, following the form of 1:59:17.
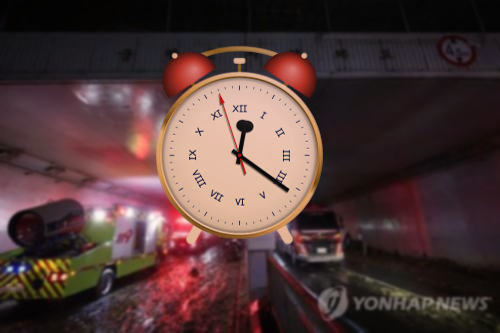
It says 12:20:57
